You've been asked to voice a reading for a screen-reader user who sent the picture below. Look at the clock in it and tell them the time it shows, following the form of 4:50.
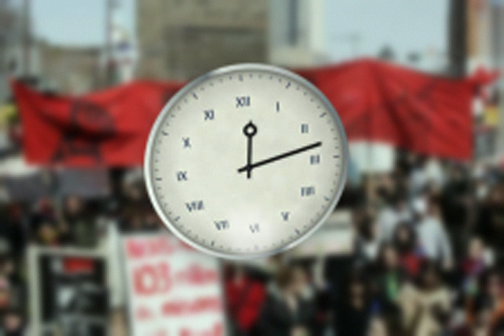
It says 12:13
